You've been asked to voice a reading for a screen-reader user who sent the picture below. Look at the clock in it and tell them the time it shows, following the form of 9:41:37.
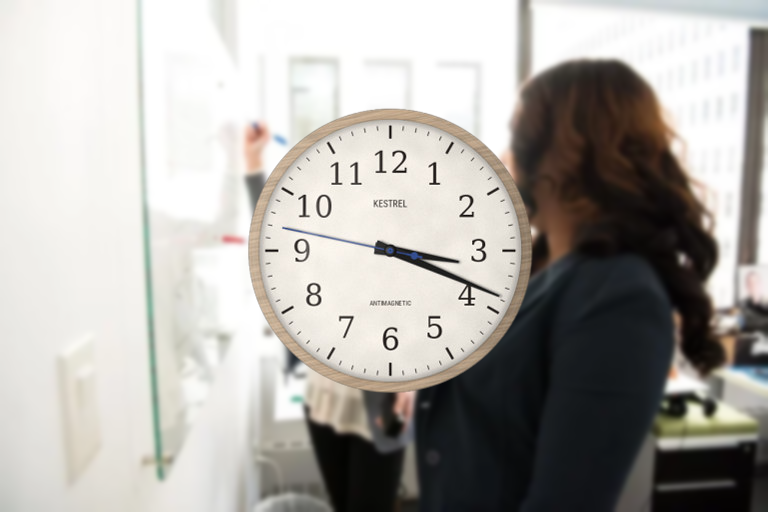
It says 3:18:47
